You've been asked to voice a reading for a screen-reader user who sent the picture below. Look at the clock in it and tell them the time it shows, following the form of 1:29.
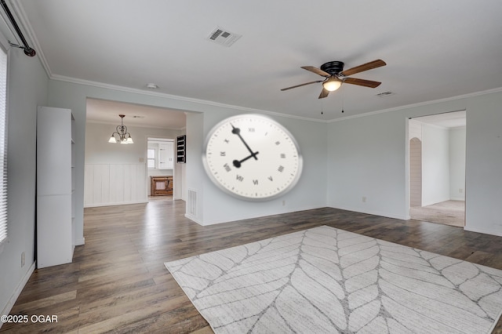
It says 7:55
